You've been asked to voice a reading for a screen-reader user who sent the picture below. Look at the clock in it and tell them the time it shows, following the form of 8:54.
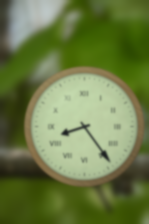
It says 8:24
